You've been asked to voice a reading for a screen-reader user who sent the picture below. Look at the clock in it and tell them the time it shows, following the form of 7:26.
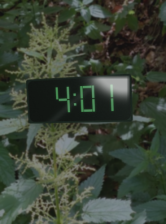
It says 4:01
